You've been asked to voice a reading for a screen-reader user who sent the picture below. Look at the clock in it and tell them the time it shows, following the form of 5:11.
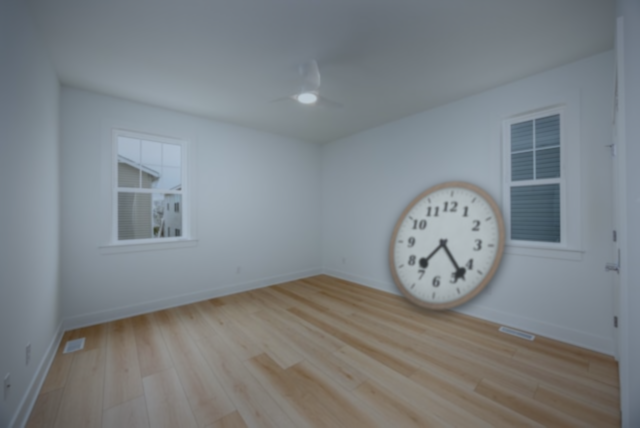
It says 7:23
